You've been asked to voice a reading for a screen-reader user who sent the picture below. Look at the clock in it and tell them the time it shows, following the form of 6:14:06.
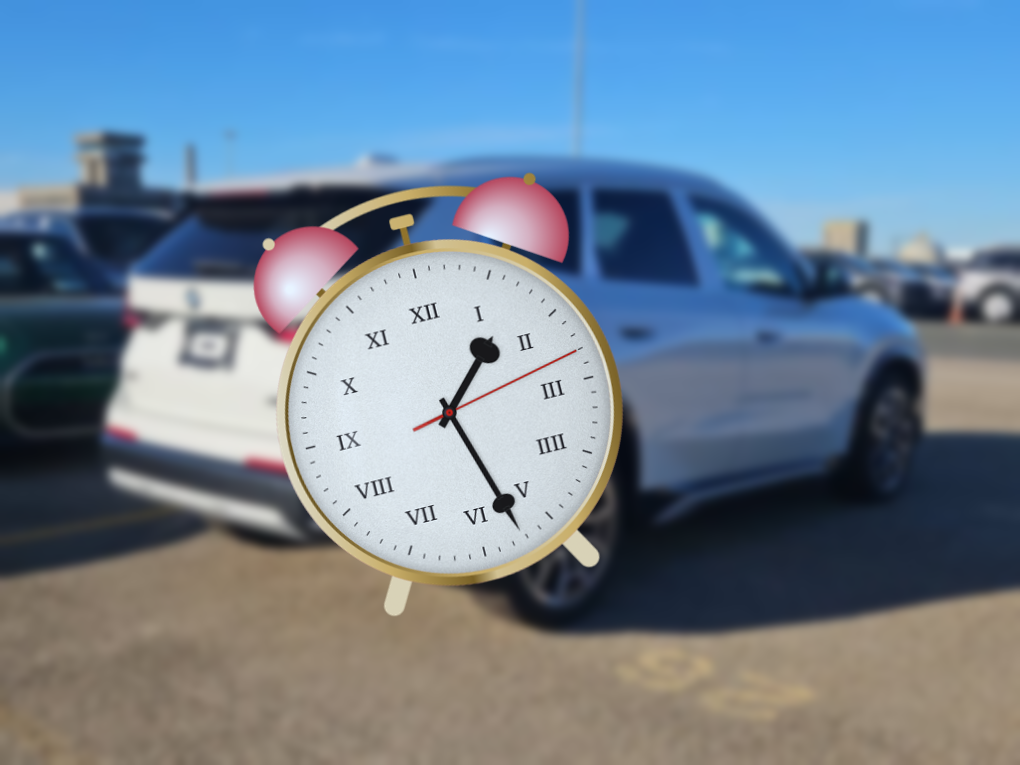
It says 1:27:13
